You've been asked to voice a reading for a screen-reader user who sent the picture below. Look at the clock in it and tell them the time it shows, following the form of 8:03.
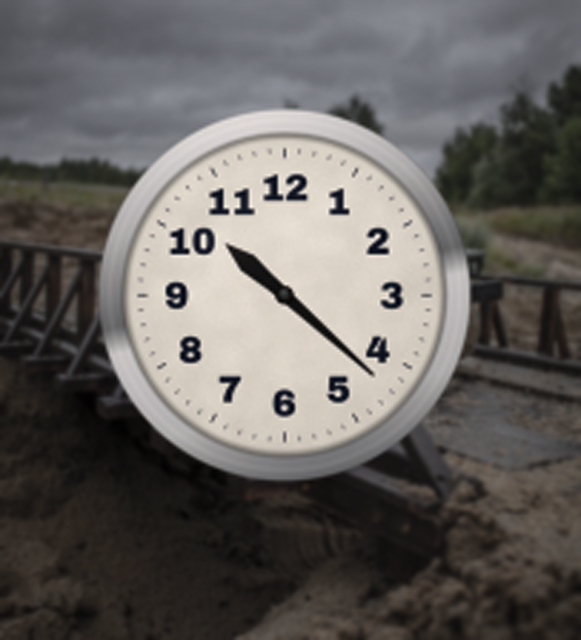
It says 10:22
